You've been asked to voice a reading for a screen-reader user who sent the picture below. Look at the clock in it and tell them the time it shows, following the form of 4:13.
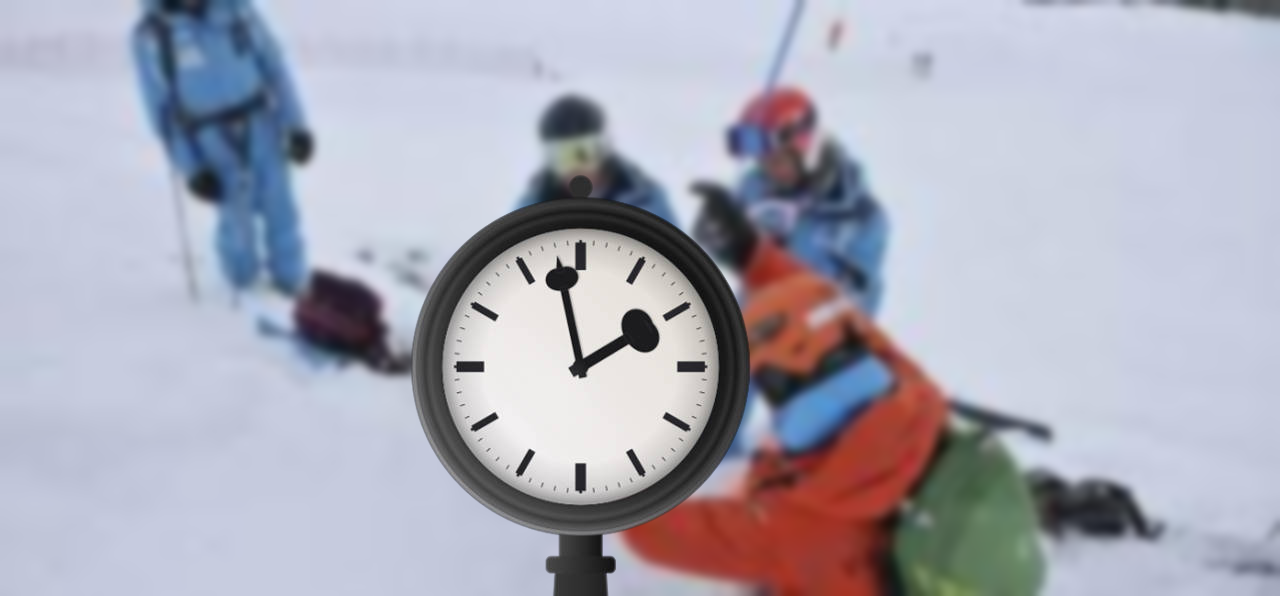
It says 1:58
